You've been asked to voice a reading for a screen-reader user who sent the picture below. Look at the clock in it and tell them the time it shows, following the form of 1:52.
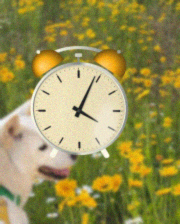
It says 4:04
